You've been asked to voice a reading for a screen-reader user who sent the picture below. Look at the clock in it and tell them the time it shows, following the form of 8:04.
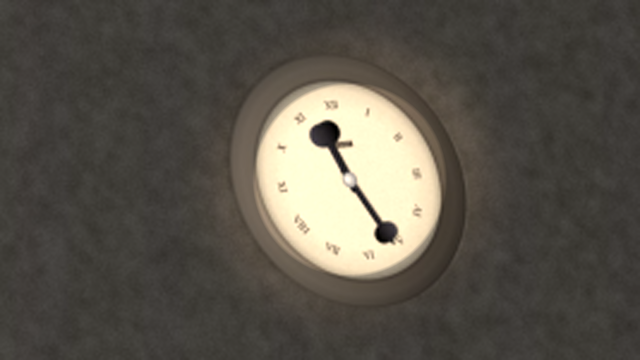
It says 11:26
